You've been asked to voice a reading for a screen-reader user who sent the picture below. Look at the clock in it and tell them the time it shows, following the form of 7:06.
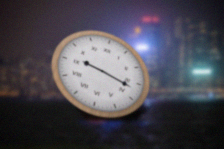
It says 9:17
